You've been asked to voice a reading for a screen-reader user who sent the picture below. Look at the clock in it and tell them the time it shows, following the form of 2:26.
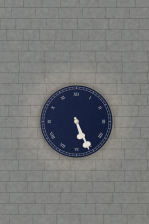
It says 5:26
